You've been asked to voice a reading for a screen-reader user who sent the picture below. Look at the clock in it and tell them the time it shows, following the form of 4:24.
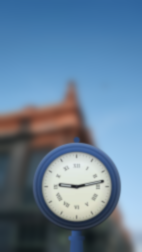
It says 9:13
